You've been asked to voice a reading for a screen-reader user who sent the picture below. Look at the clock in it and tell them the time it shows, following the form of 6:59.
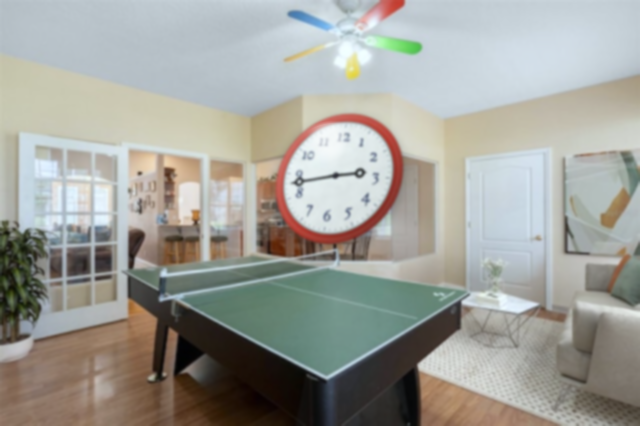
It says 2:43
